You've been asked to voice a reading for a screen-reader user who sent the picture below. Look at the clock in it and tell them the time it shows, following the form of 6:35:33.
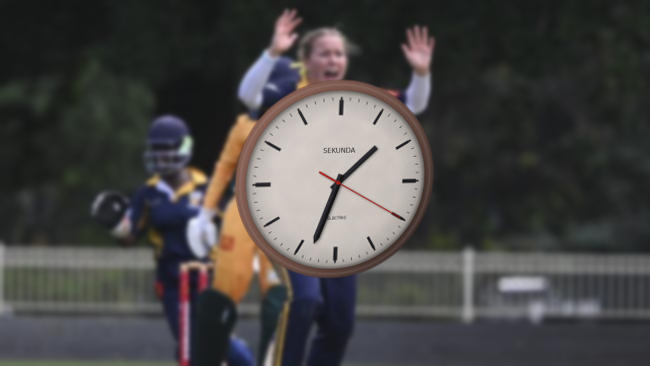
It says 1:33:20
